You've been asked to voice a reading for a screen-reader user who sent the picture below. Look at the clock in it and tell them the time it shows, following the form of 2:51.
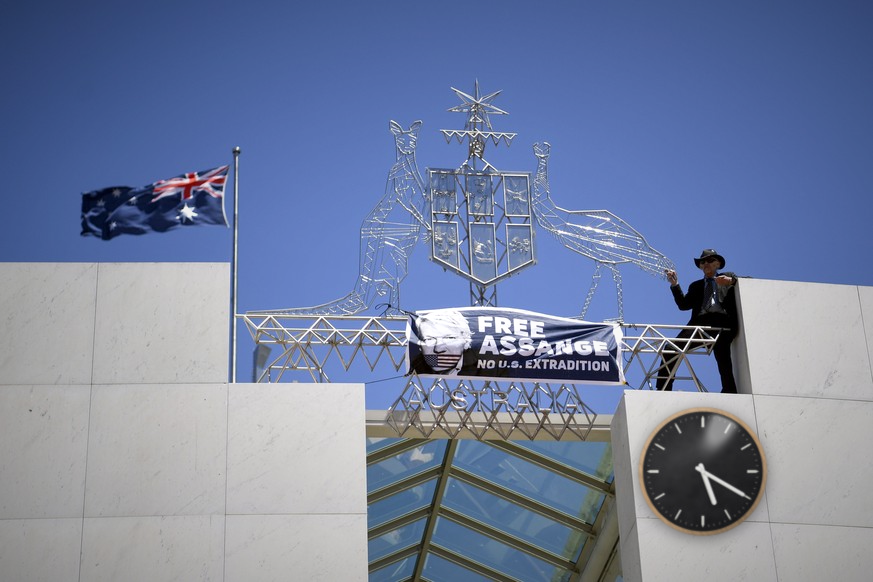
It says 5:20
